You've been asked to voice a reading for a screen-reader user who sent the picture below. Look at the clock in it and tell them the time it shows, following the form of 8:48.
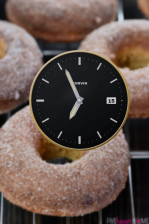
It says 6:56
